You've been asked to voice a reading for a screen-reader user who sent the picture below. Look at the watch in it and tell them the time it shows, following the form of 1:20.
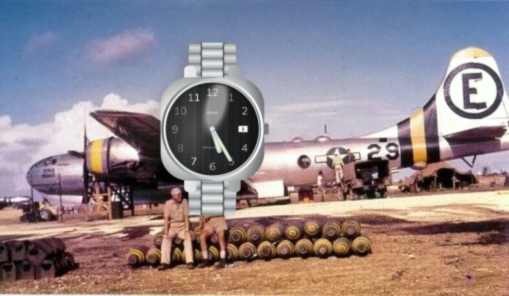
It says 5:25
